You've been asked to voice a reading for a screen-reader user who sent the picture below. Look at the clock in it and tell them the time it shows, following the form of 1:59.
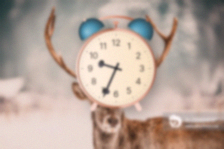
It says 9:34
